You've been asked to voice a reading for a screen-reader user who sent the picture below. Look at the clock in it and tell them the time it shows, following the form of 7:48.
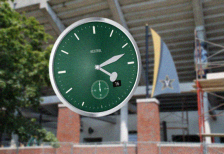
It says 4:12
